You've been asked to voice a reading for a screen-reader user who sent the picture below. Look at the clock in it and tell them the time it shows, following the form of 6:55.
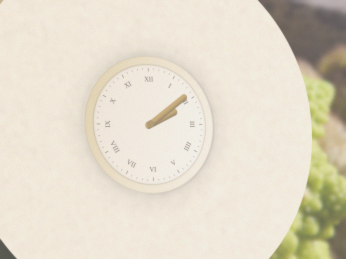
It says 2:09
